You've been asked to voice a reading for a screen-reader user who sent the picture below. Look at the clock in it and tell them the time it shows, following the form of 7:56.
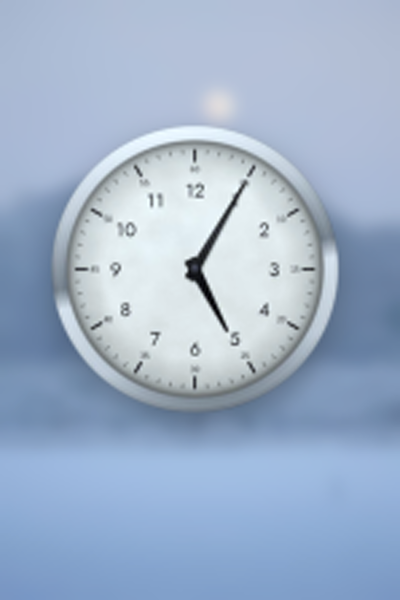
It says 5:05
